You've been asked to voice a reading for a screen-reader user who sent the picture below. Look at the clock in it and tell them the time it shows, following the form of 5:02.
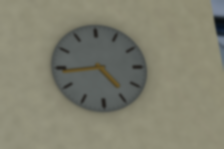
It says 4:44
